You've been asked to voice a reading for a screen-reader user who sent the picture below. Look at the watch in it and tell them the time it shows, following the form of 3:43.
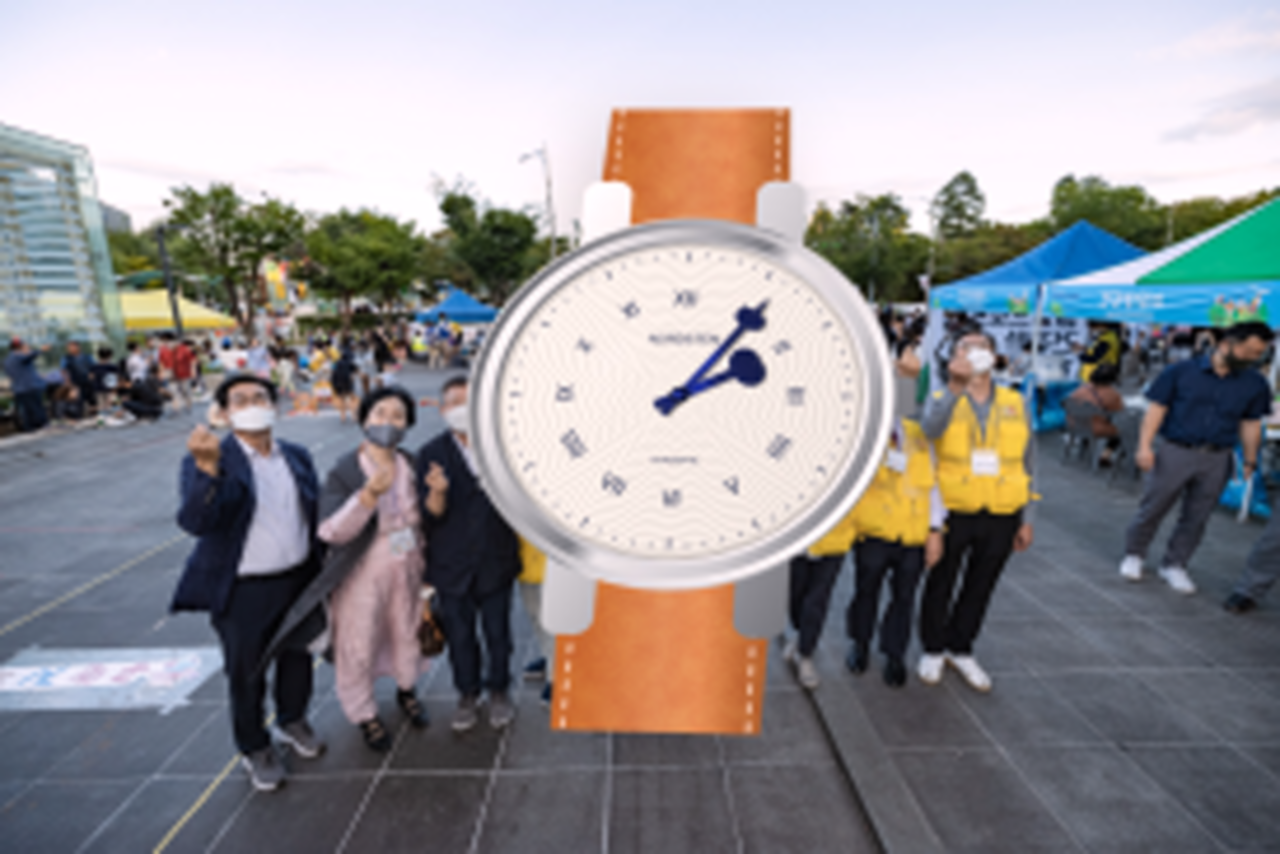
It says 2:06
